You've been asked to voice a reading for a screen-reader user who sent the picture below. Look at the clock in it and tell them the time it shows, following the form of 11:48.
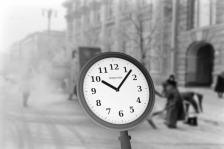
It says 10:07
